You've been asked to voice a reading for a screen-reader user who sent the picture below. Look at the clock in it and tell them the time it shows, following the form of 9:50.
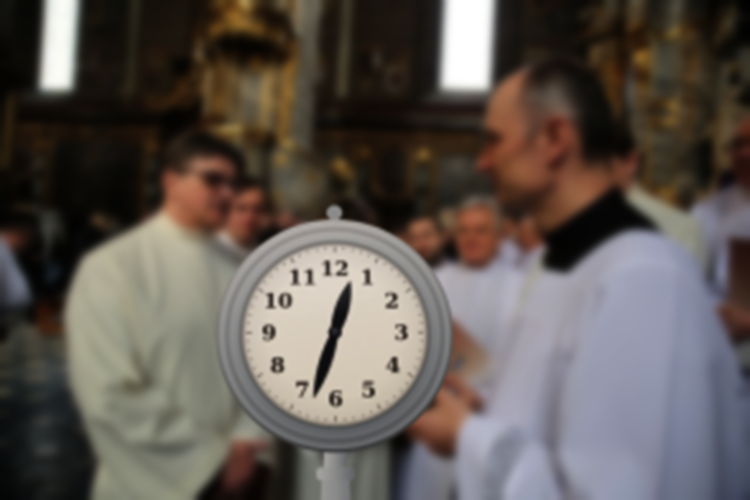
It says 12:33
